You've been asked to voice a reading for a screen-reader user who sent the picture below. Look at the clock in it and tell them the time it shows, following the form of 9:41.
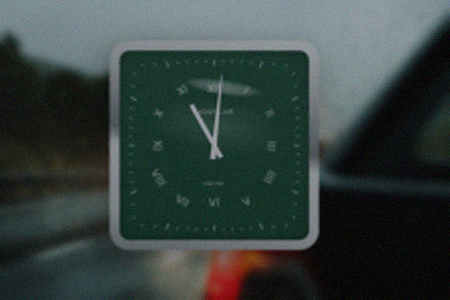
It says 11:01
